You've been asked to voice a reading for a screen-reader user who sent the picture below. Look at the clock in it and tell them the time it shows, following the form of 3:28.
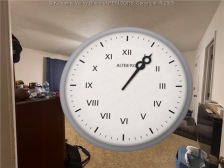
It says 1:06
